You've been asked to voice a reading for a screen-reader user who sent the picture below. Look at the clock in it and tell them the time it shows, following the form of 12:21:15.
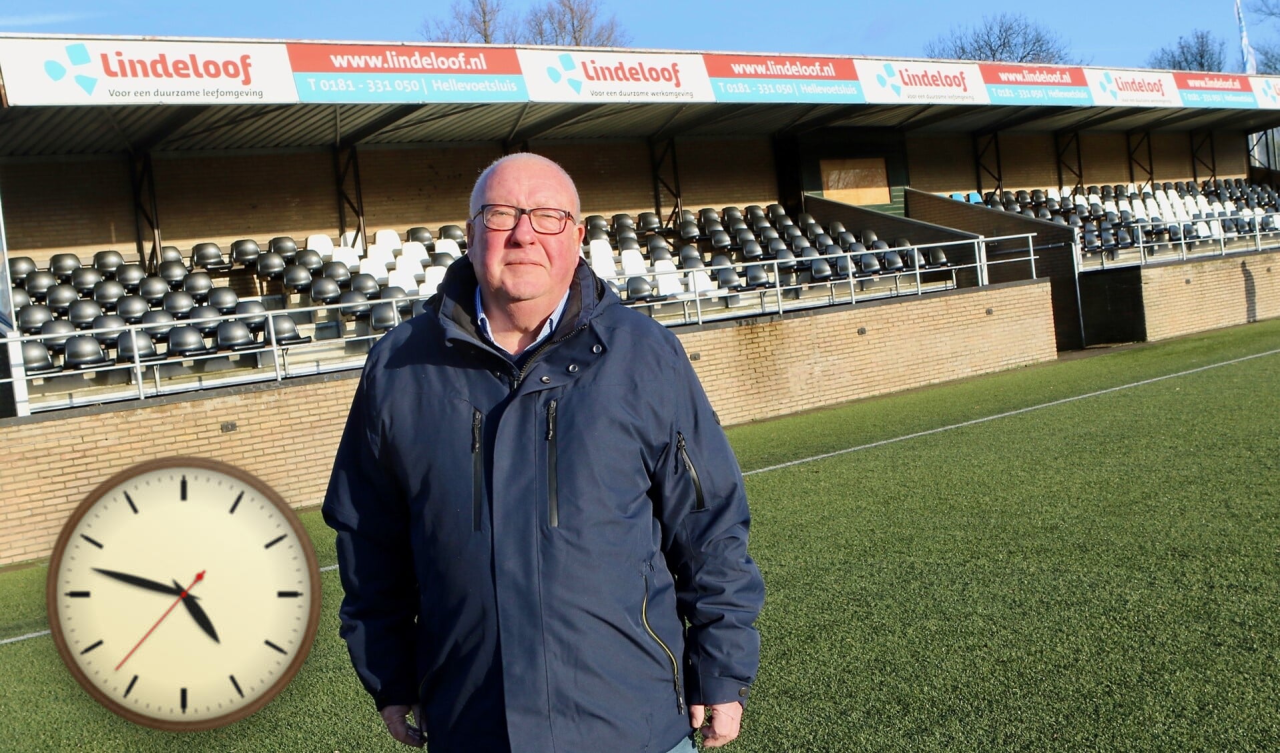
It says 4:47:37
